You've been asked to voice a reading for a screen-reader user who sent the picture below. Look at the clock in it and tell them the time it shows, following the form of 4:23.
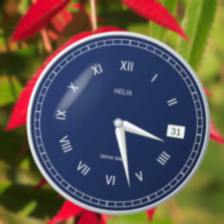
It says 3:27
